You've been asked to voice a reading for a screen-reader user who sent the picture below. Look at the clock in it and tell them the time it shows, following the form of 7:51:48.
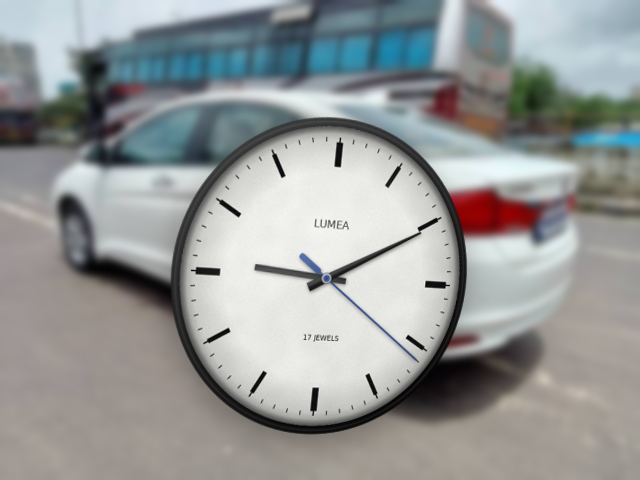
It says 9:10:21
